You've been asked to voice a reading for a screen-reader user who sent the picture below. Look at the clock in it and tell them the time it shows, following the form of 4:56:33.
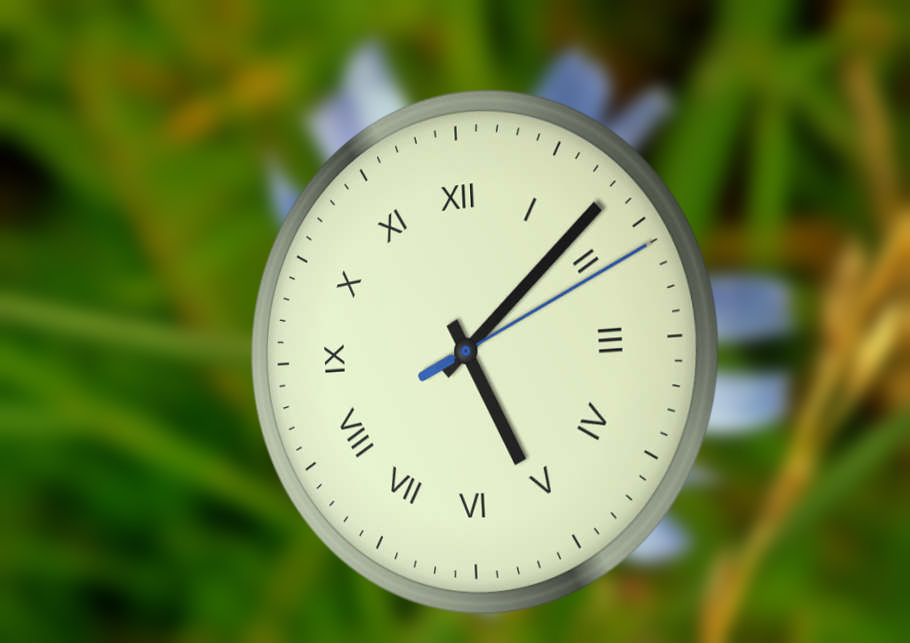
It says 5:08:11
